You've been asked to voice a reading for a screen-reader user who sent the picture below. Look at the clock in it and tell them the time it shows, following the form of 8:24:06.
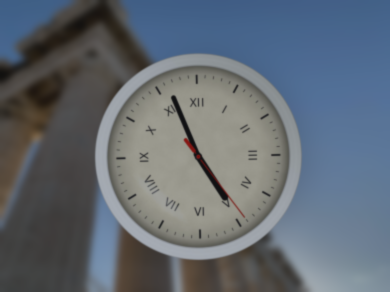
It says 4:56:24
